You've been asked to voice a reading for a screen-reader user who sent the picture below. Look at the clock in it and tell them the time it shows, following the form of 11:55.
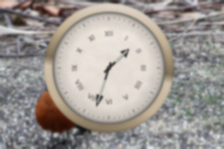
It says 1:33
